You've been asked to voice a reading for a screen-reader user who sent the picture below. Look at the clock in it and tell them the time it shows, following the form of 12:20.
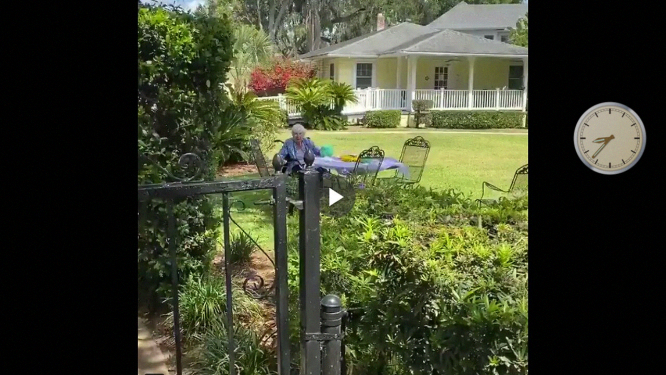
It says 8:37
